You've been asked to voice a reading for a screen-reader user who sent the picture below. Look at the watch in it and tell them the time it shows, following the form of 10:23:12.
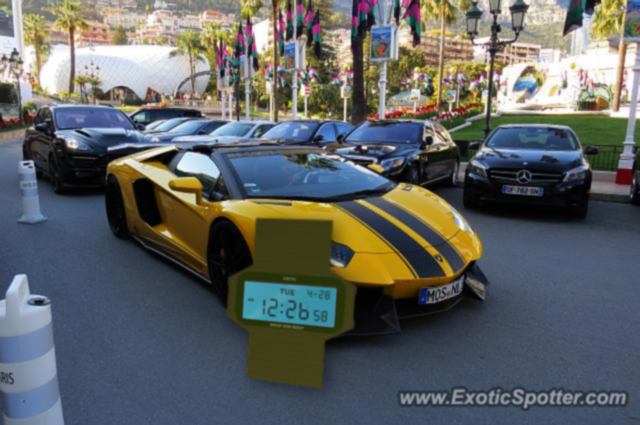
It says 12:26:58
